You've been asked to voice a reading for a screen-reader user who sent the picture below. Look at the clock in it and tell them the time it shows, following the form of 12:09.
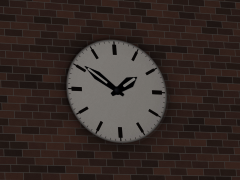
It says 1:51
